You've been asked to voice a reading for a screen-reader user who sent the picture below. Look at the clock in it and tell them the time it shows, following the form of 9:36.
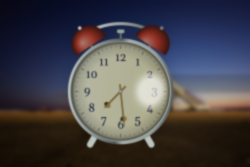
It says 7:29
